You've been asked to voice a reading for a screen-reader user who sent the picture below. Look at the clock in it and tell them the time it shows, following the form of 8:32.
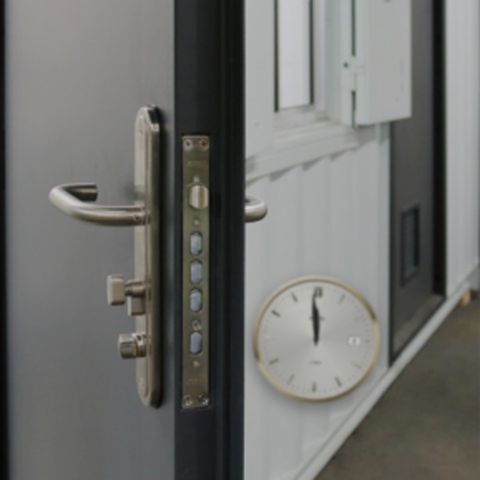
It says 11:59
